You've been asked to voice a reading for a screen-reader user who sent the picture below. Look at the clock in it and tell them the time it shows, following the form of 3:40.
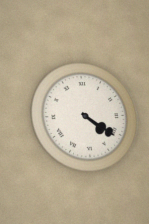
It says 4:21
